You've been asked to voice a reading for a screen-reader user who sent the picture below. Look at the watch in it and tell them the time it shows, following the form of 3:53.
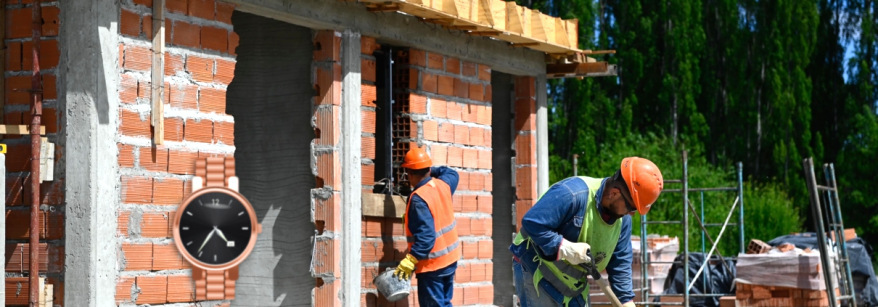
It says 4:36
